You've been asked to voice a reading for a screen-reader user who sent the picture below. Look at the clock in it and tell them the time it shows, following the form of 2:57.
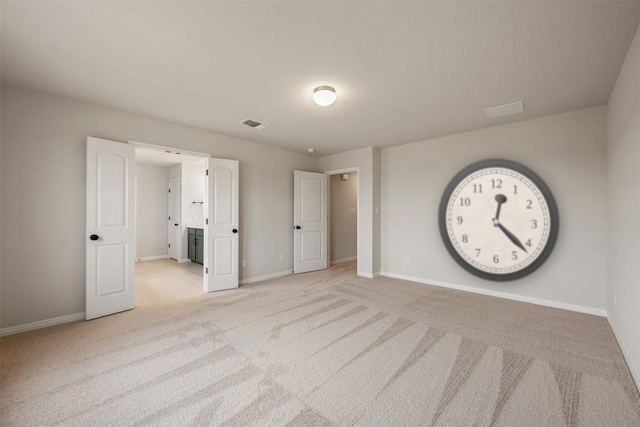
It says 12:22
